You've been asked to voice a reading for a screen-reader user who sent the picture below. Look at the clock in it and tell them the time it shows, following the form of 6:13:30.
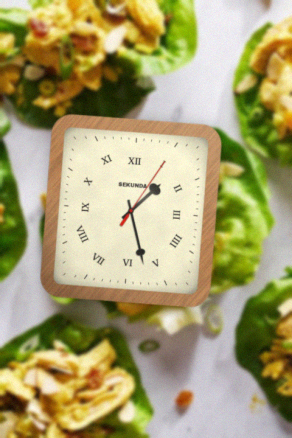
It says 1:27:05
